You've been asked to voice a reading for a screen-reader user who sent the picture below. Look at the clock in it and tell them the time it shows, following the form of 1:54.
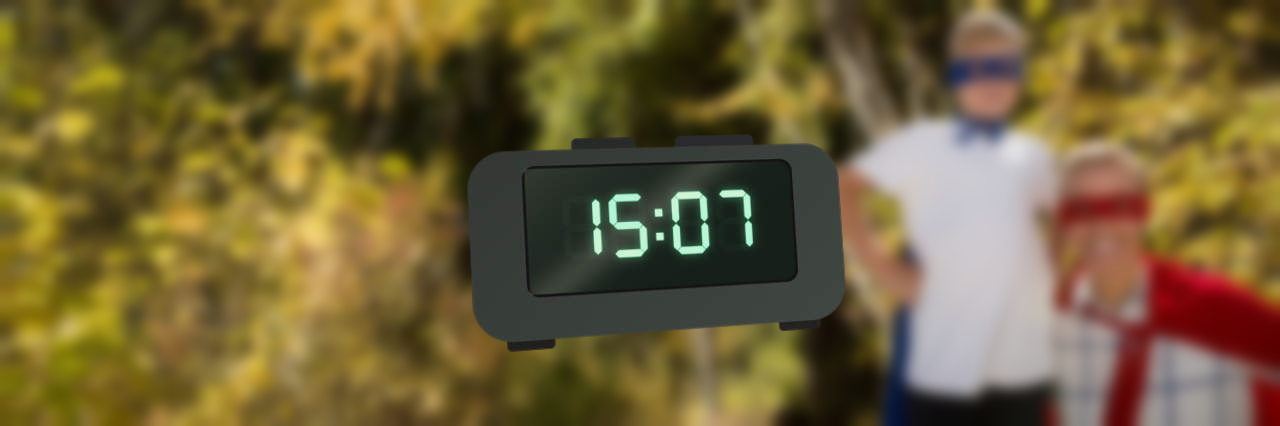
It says 15:07
